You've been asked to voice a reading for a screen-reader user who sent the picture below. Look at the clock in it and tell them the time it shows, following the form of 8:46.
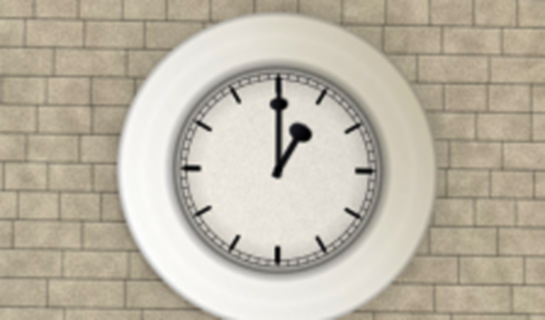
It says 1:00
